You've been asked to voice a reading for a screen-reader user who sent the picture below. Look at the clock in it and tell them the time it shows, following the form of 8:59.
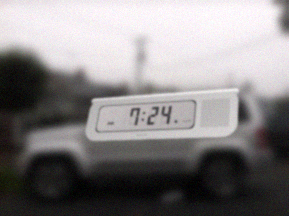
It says 7:24
